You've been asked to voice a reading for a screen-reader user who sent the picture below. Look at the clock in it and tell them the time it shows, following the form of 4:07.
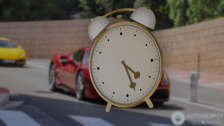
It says 4:27
